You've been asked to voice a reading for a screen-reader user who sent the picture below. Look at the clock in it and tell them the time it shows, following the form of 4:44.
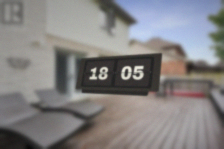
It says 18:05
